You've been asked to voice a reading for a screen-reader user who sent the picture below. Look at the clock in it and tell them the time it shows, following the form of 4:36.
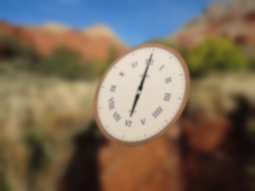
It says 6:00
